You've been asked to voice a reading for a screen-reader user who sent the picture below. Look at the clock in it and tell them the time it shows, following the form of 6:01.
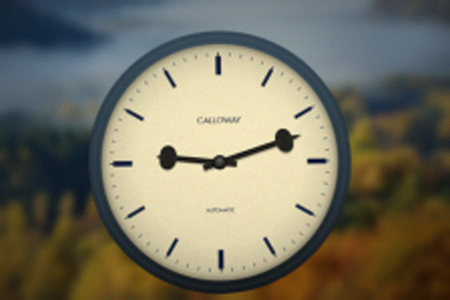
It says 9:12
